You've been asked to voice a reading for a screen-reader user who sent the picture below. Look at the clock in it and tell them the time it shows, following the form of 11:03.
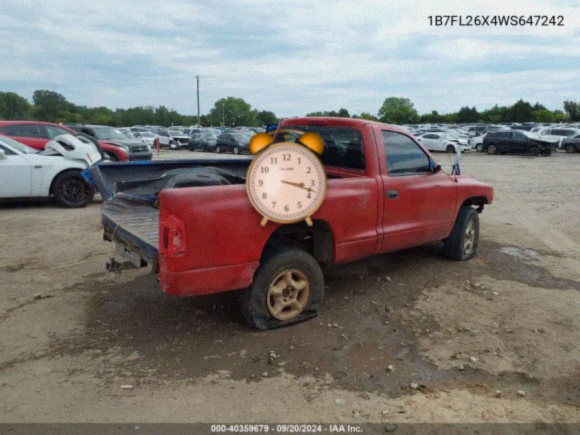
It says 3:18
